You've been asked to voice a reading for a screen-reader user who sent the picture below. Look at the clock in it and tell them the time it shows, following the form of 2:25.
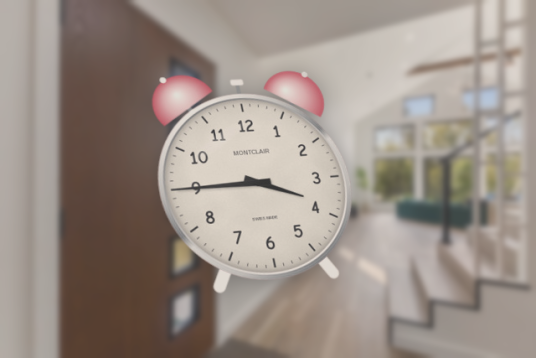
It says 3:45
